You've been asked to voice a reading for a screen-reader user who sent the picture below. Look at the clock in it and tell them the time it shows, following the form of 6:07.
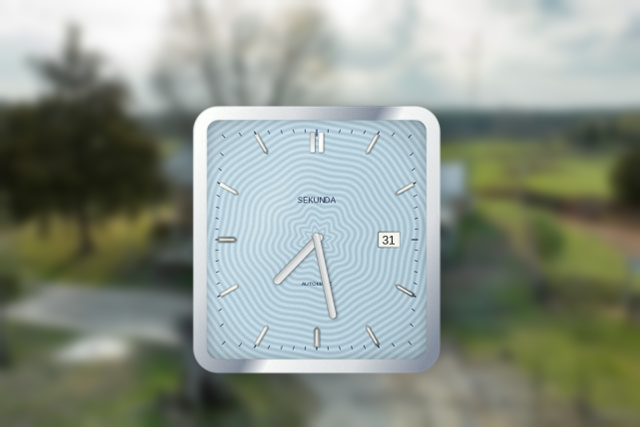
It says 7:28
